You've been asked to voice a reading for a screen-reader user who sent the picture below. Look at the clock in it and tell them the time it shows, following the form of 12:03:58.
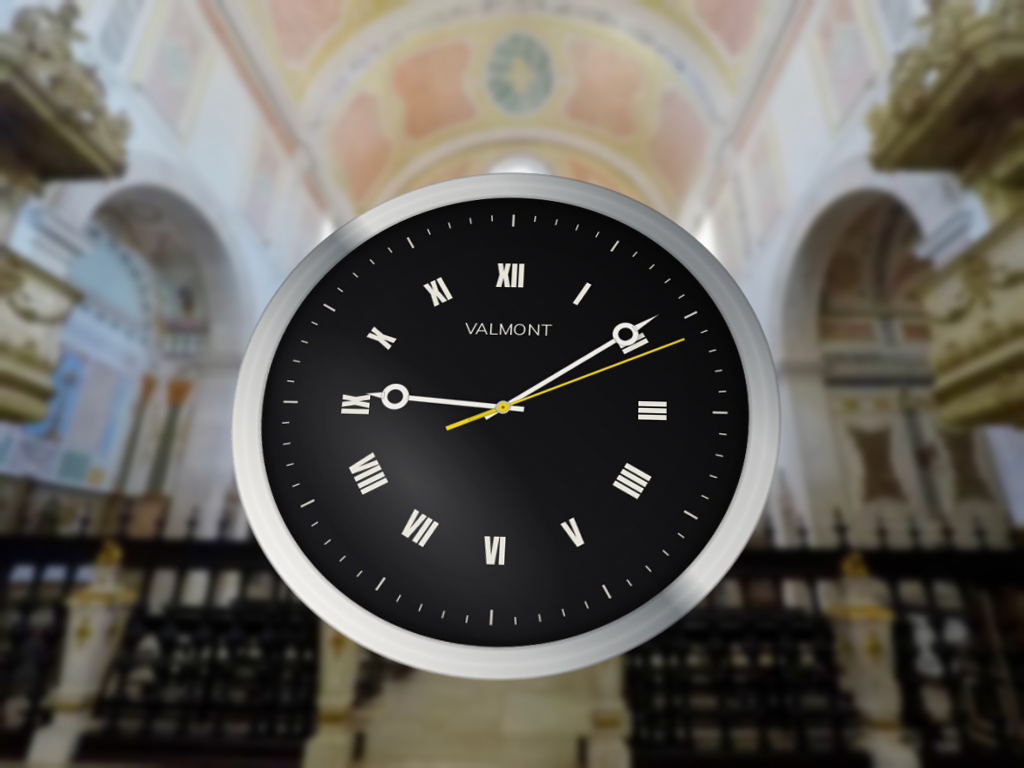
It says 9:09:11
